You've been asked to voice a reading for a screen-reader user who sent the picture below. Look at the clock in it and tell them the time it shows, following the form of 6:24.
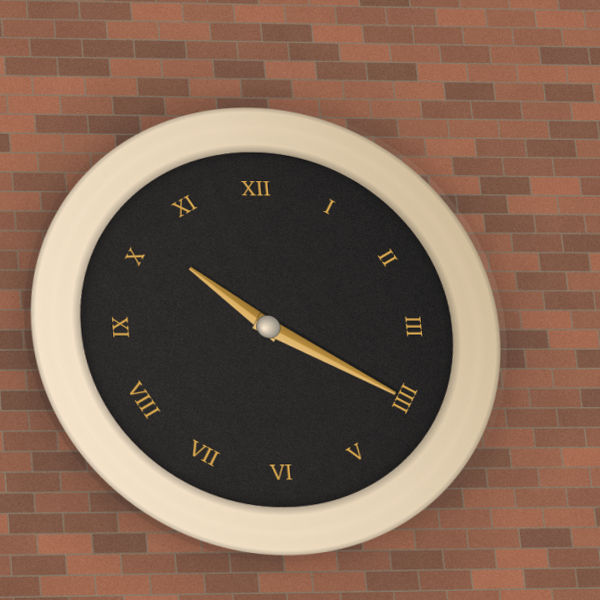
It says 10:20
